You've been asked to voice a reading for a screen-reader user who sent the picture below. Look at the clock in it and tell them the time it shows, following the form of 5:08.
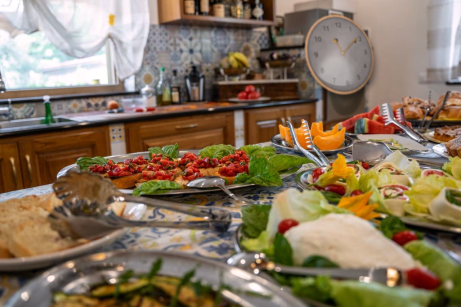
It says 11:09
